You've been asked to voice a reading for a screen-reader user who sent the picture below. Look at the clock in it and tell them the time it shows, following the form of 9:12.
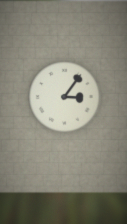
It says 3:06
